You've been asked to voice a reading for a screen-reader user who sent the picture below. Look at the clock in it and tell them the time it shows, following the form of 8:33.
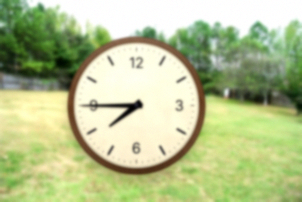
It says 7:45
